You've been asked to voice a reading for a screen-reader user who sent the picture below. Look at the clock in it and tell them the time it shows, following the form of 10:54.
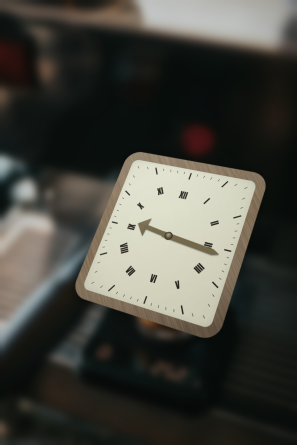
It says 9:16
